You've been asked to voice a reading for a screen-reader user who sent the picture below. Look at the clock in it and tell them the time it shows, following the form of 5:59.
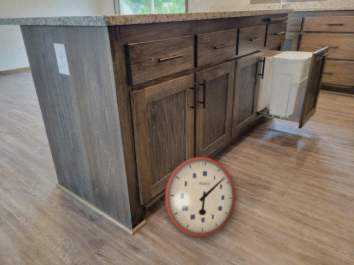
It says 6:08
